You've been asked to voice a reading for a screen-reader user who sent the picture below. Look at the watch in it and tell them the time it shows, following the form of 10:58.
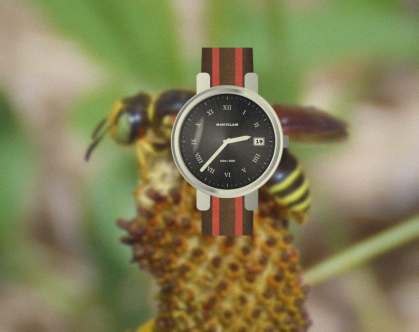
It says 2:37
